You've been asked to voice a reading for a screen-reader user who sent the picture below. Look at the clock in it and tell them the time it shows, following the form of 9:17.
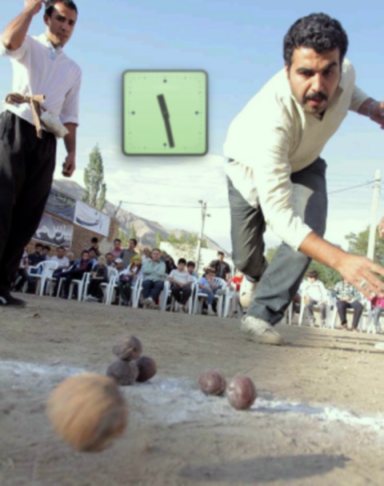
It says 11:28
